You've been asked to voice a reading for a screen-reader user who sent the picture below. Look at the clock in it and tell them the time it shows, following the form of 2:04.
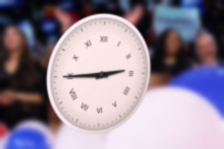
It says 2:45
